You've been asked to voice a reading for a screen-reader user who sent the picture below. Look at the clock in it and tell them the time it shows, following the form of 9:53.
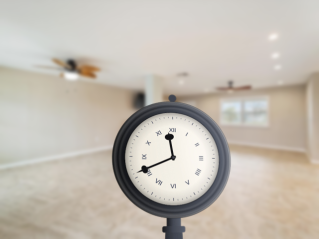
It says 11:41
